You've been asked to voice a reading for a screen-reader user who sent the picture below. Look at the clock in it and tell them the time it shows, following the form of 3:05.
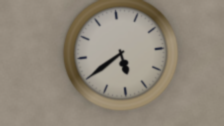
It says 5:40
